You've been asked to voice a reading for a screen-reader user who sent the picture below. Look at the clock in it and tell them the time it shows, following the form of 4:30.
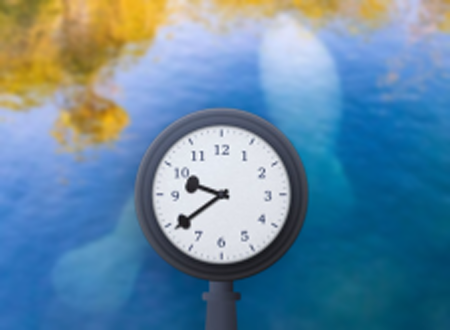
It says 9:39
